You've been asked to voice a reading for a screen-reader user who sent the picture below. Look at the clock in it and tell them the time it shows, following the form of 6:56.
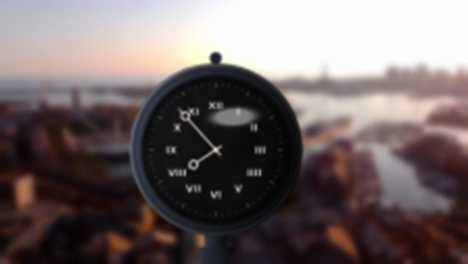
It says 7:53
